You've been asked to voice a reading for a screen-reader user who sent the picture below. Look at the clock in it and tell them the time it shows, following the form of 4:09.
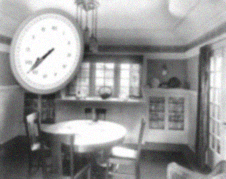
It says 7:37
